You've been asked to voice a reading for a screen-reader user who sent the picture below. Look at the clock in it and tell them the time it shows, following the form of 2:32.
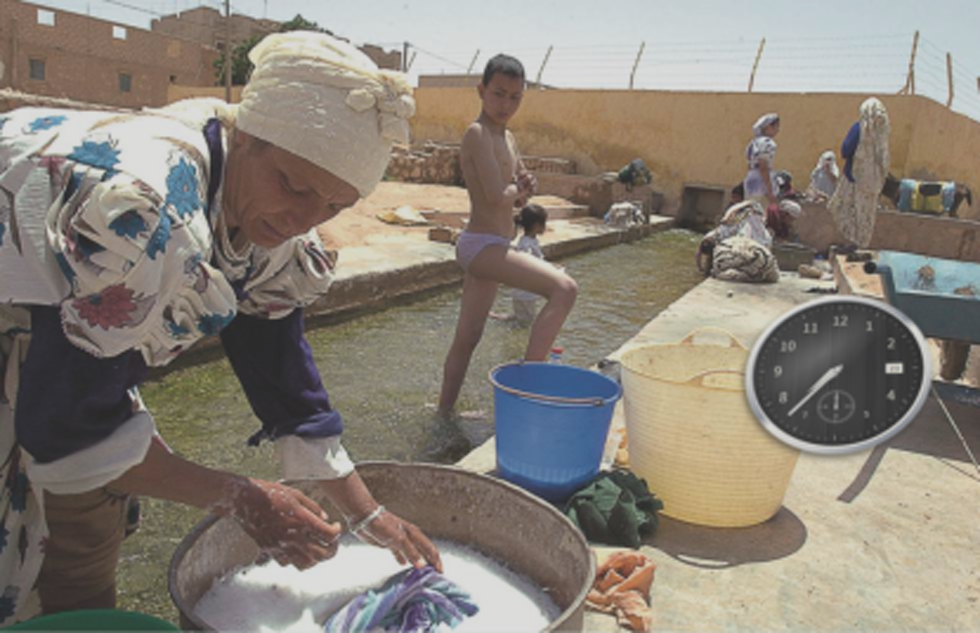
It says 7:37
